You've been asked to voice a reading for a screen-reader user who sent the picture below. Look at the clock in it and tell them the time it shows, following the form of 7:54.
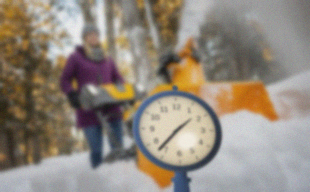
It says 1:37
